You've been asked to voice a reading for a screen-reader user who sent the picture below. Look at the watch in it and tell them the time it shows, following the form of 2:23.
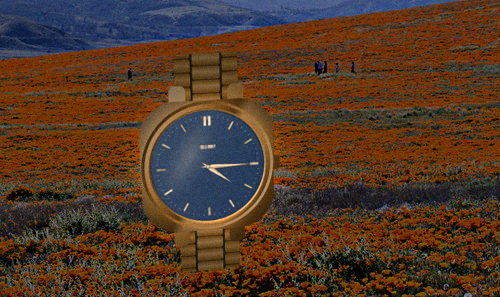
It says 4:15
